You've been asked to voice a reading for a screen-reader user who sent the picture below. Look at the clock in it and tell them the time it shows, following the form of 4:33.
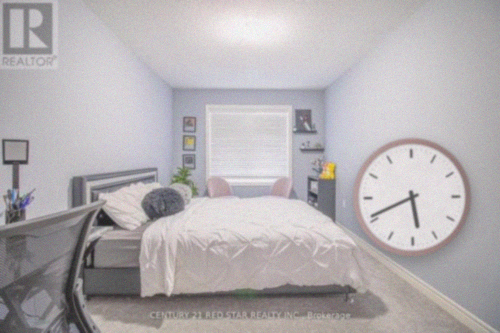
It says 5:41
